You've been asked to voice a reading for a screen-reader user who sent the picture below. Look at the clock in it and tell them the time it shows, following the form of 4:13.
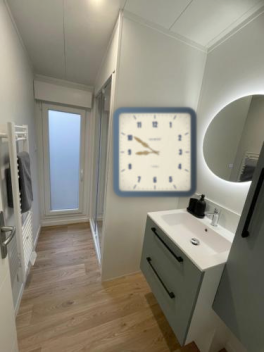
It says 8:51
